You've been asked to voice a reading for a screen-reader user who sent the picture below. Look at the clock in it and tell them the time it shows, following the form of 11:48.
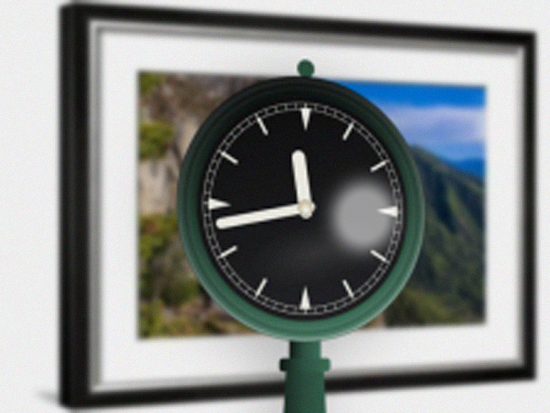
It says 11:43
